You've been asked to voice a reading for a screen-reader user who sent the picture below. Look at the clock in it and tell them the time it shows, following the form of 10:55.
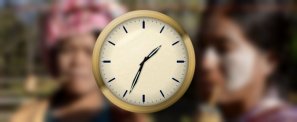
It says 1:34
